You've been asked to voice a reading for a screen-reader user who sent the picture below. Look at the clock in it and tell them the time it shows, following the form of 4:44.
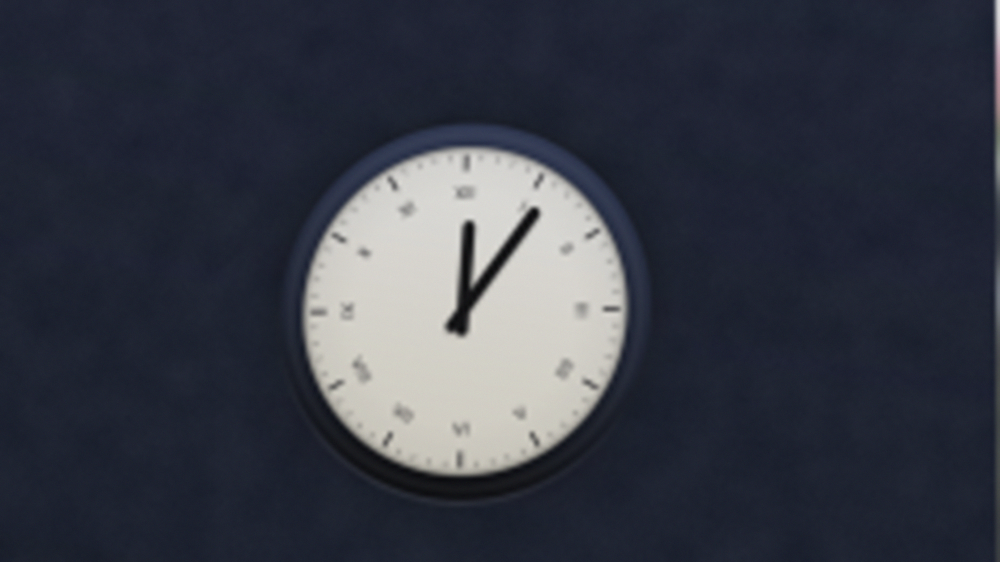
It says 12:06
